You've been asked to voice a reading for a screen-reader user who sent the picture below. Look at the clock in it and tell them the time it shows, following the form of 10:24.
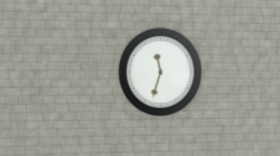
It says 11:33
